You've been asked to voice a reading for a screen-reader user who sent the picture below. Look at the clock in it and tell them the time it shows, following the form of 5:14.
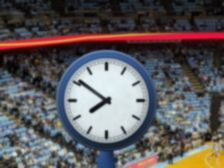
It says 7:51
